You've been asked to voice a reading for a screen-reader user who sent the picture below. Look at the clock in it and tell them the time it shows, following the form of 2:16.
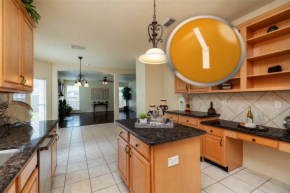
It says 5:56
